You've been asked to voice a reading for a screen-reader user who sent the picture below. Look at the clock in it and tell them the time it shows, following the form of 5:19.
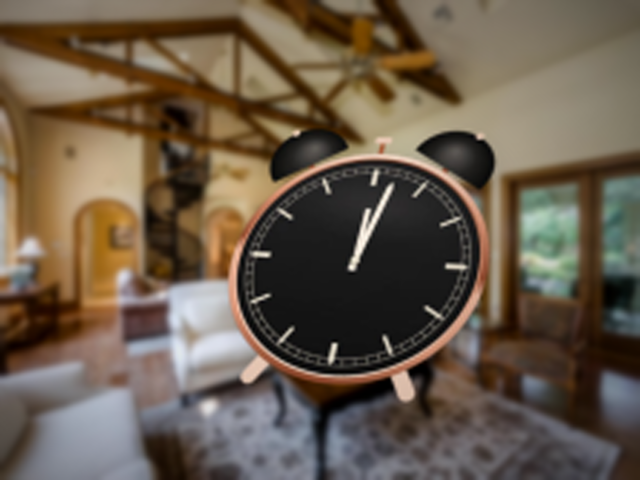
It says 12:02
